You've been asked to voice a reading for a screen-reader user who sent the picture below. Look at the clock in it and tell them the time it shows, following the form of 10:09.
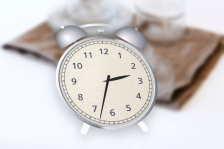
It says 2:33
